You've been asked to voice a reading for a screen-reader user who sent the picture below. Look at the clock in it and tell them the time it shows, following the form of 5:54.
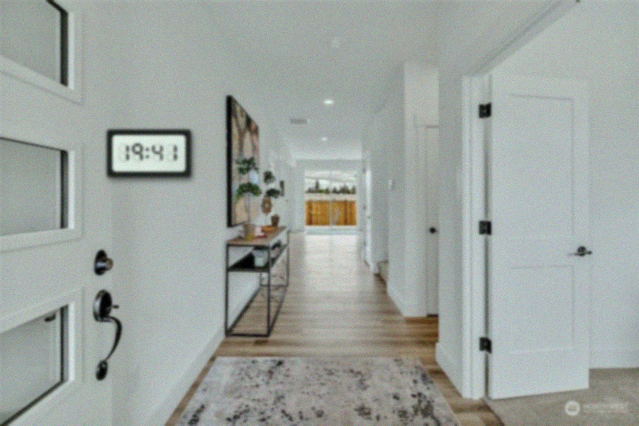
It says 19:41
